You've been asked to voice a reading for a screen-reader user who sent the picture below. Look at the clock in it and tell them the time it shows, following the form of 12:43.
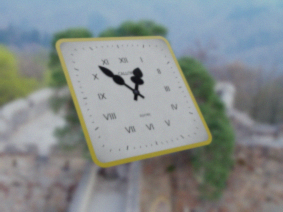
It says 12:53
